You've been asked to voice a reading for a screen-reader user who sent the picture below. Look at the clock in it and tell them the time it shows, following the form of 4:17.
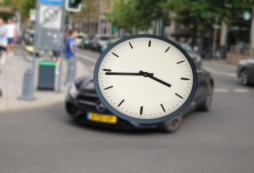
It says 3:44
